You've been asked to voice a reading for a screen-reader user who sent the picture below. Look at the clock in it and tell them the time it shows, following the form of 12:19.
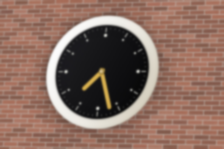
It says 7:27
